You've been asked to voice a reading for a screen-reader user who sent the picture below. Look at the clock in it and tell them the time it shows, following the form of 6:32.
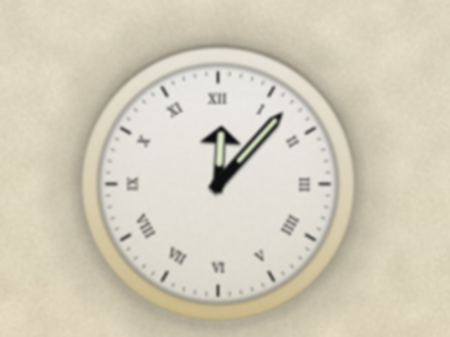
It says 12:07
